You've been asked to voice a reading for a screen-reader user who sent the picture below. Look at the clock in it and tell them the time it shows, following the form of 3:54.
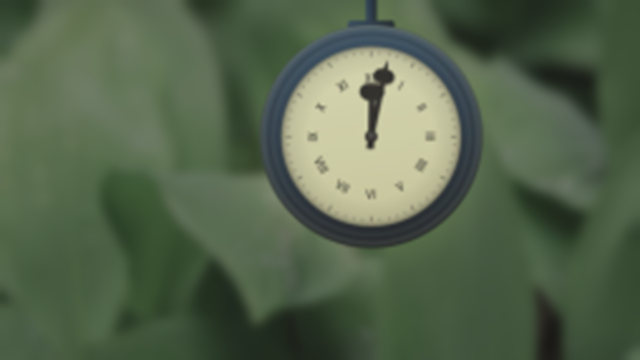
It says 12:02
